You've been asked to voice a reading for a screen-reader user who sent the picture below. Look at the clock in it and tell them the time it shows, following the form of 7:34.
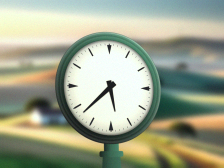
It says 5:38
